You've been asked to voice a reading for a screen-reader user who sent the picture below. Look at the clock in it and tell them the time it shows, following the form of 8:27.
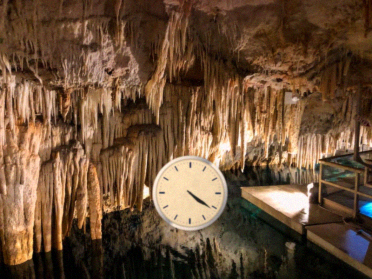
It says 4:21
